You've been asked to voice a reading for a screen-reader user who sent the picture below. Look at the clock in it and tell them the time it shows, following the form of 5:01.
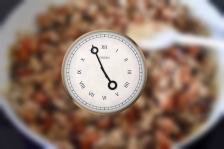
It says 4:56
